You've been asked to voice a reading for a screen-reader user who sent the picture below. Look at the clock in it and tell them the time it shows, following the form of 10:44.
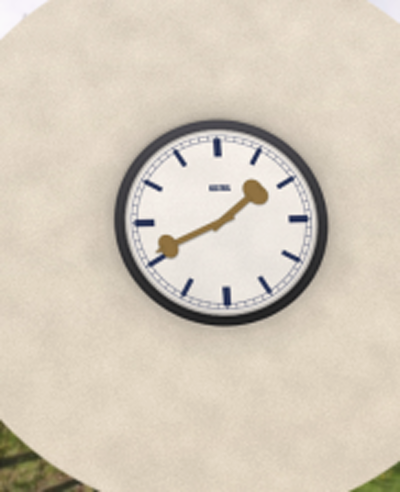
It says 1:41
